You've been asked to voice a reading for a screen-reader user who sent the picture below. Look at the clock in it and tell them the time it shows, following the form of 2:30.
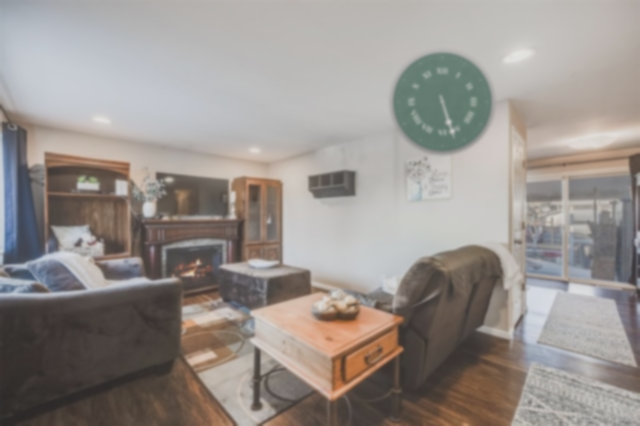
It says 5:27
